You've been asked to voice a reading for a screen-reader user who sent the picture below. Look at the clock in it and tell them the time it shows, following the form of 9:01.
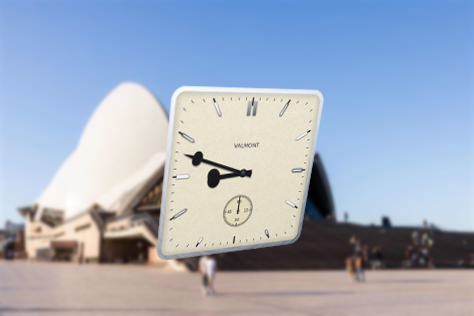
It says 8:48
